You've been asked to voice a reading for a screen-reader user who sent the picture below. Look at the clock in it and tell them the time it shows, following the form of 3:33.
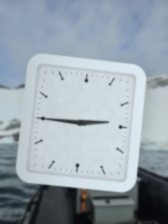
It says 2:45
